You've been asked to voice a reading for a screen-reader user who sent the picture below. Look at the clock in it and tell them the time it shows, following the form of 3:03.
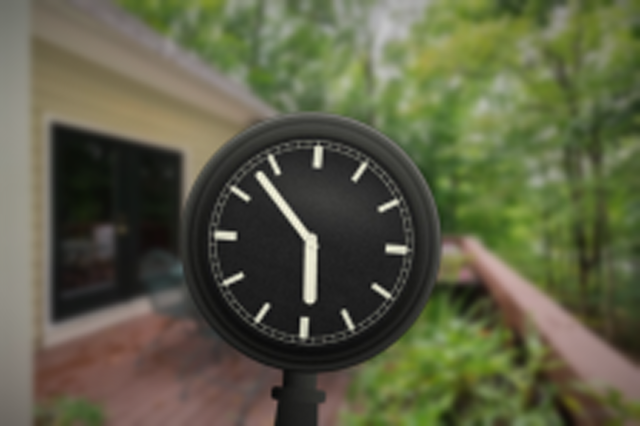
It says 5:53
